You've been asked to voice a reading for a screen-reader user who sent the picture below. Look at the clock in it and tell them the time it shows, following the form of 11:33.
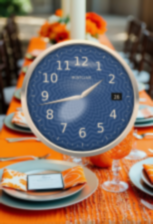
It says 1:43
